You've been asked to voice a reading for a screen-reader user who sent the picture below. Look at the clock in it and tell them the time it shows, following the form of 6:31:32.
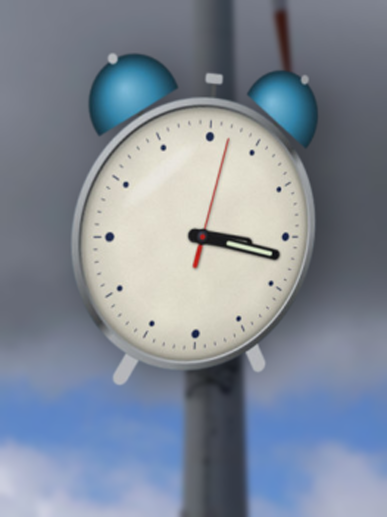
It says 3:17:02
